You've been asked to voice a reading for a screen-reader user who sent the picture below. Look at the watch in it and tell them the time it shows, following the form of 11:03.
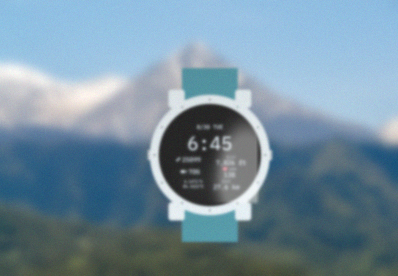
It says 6:45
